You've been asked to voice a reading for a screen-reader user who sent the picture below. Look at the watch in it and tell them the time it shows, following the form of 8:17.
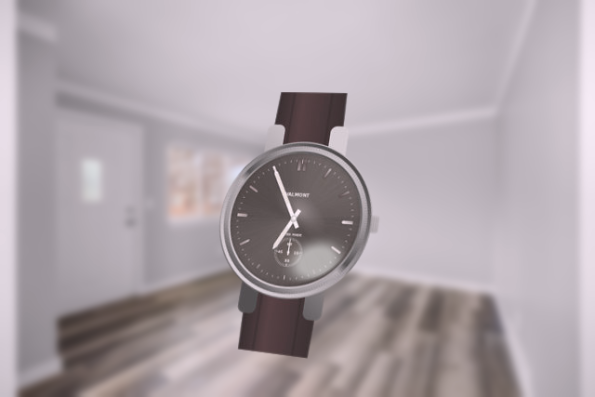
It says 6:55
